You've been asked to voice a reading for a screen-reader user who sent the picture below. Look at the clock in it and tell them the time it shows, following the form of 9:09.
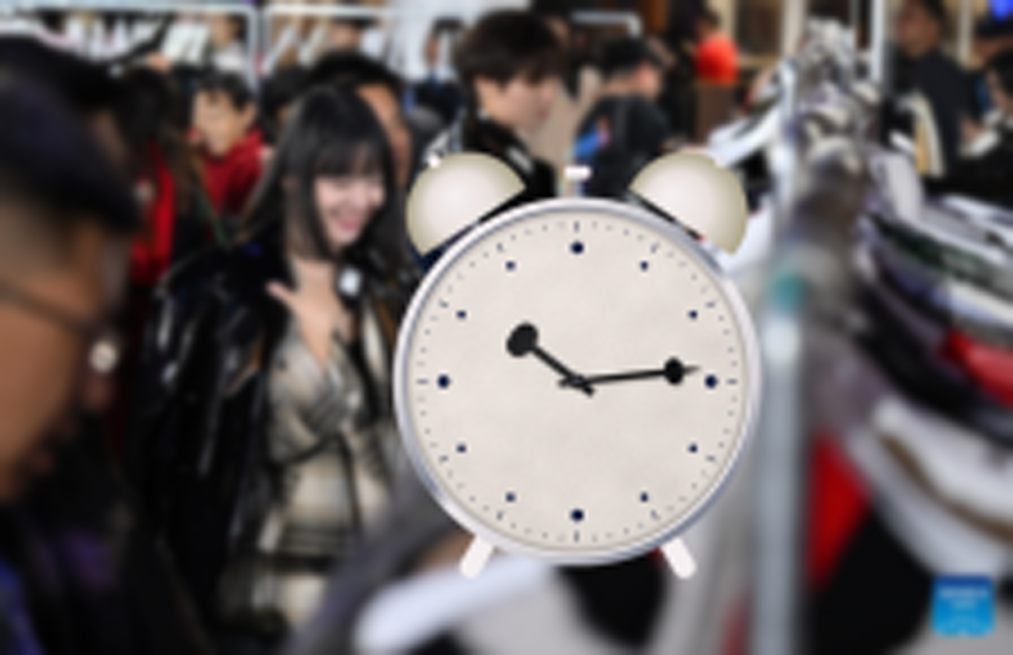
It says 10:14
